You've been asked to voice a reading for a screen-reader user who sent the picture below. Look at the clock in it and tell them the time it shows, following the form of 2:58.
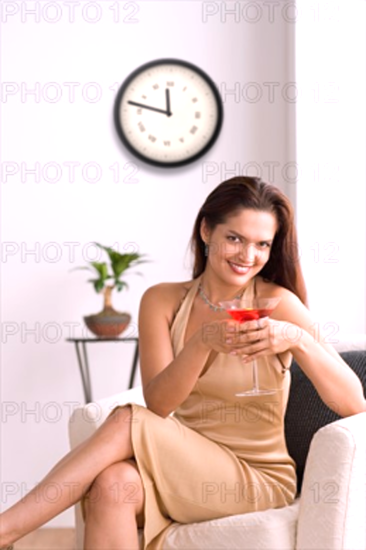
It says 11:47
